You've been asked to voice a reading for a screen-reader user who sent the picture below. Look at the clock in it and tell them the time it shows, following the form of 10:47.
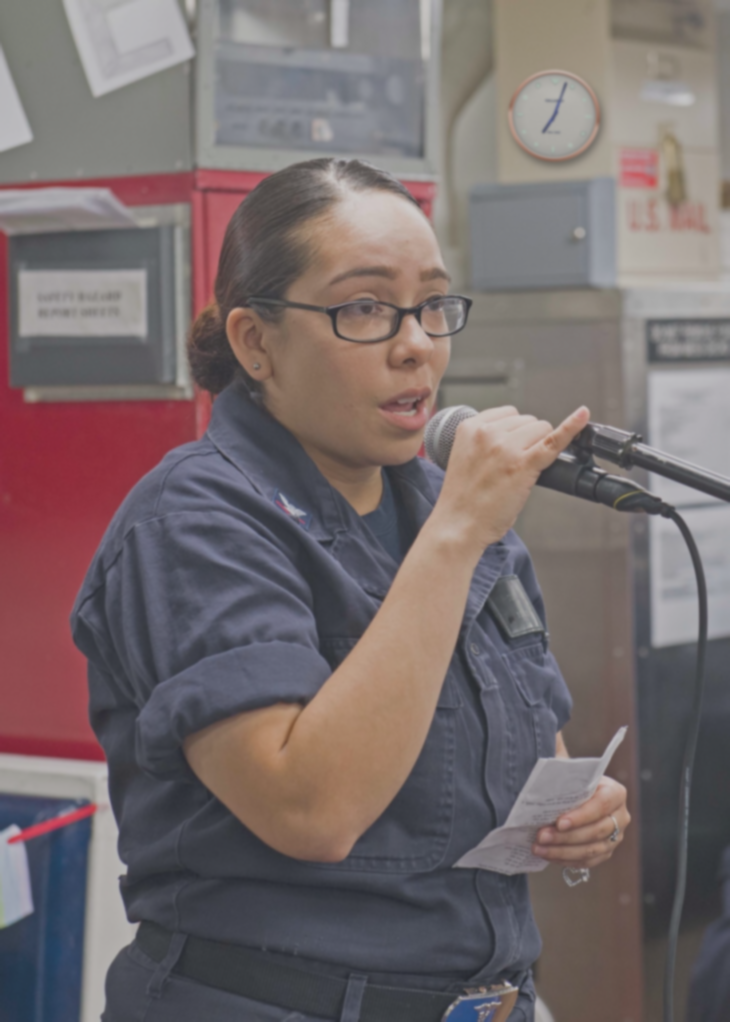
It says 7:03
